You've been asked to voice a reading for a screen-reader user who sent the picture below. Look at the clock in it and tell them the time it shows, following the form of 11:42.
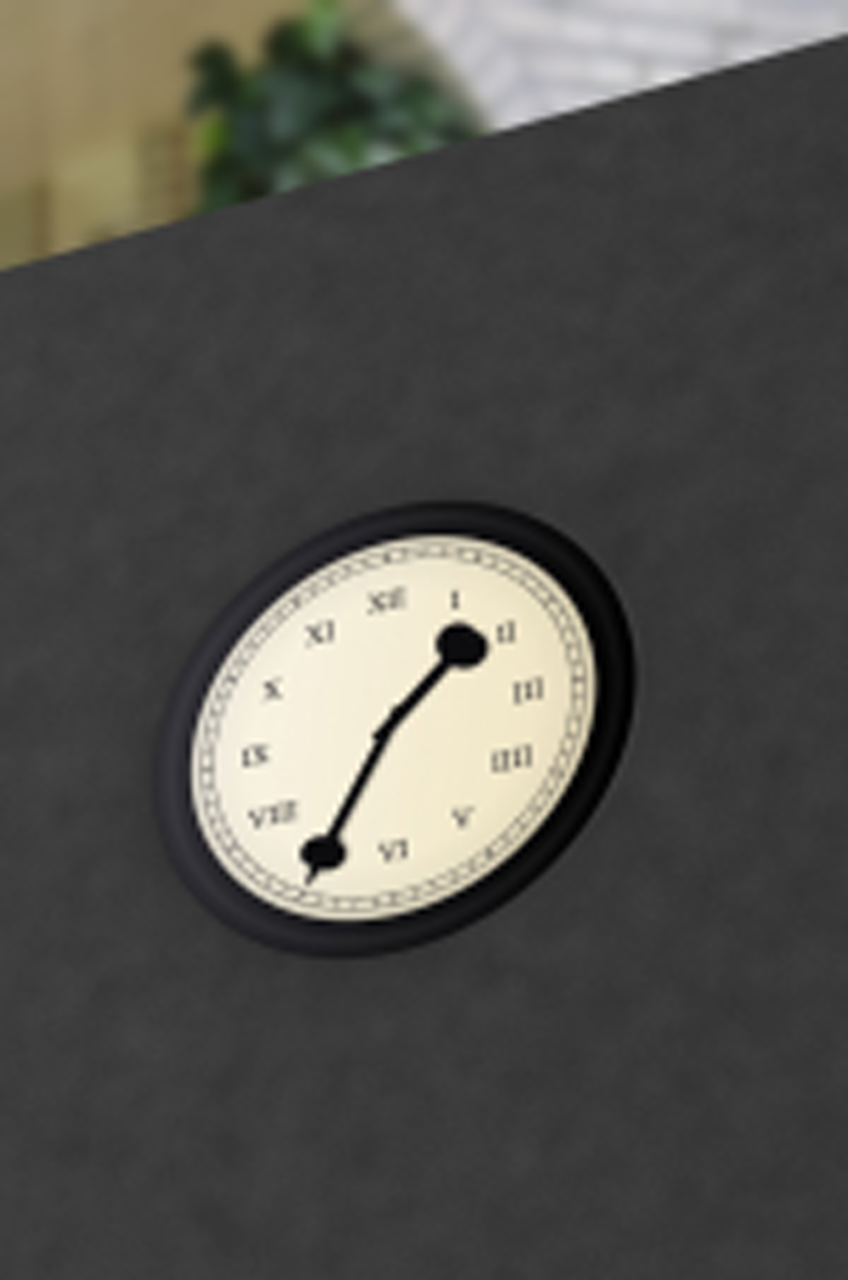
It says 1:35
